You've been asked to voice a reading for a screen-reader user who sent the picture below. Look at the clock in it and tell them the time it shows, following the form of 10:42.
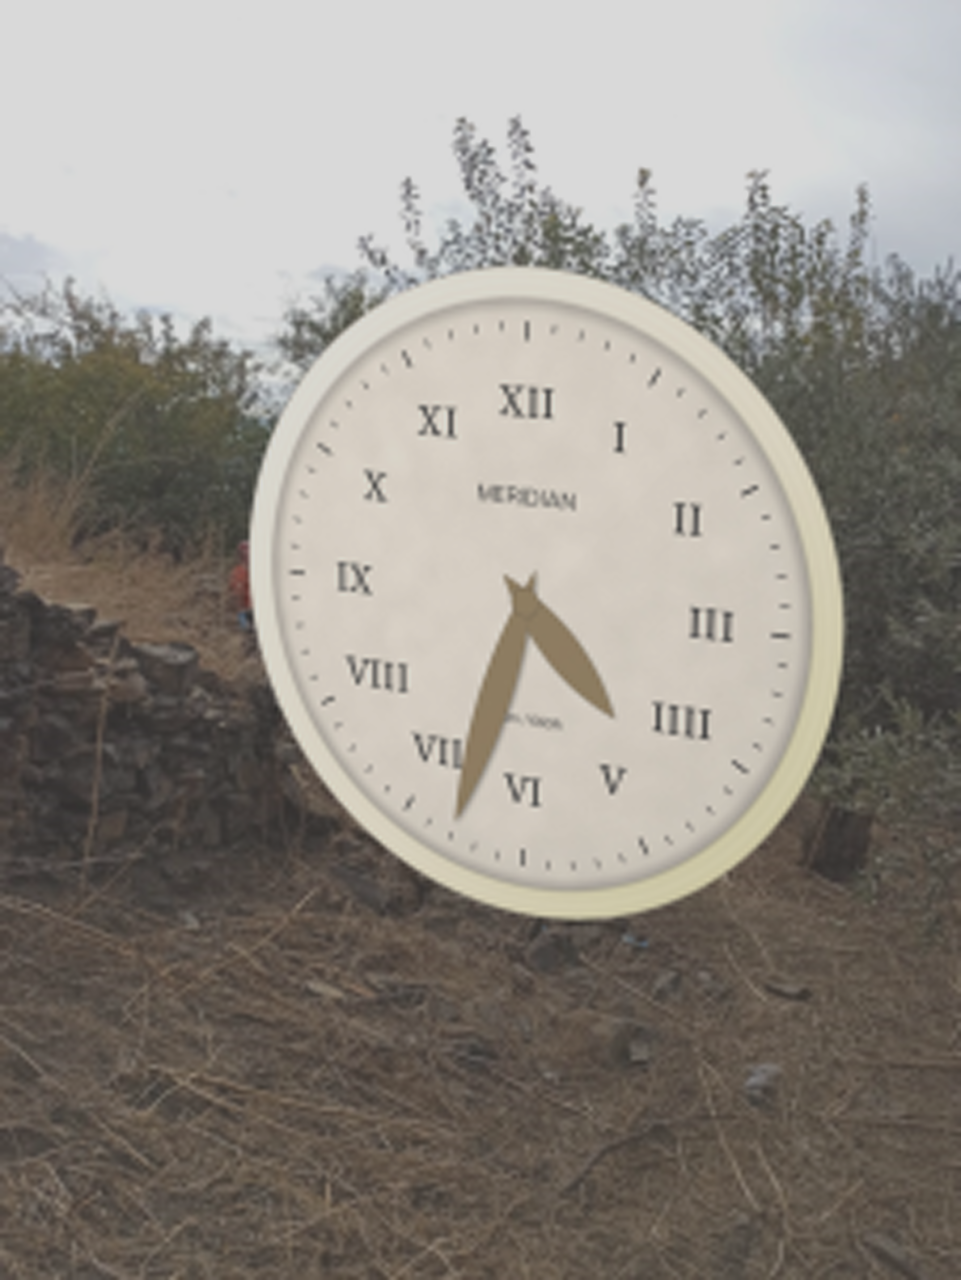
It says 4:33
